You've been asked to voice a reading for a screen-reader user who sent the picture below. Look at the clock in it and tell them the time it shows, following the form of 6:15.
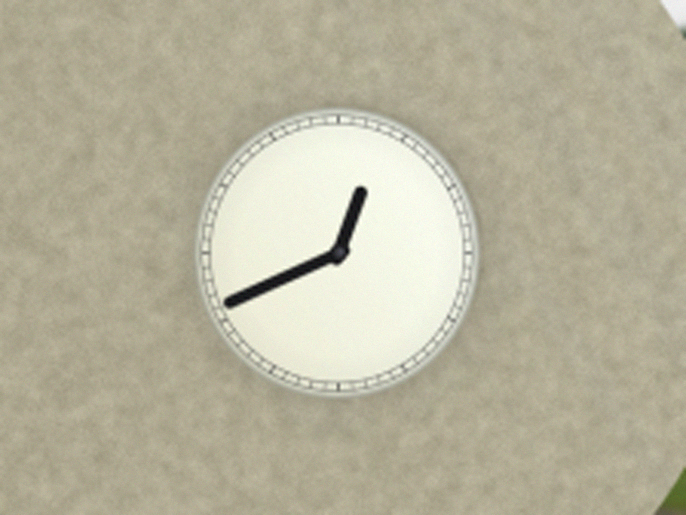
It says 12:41
